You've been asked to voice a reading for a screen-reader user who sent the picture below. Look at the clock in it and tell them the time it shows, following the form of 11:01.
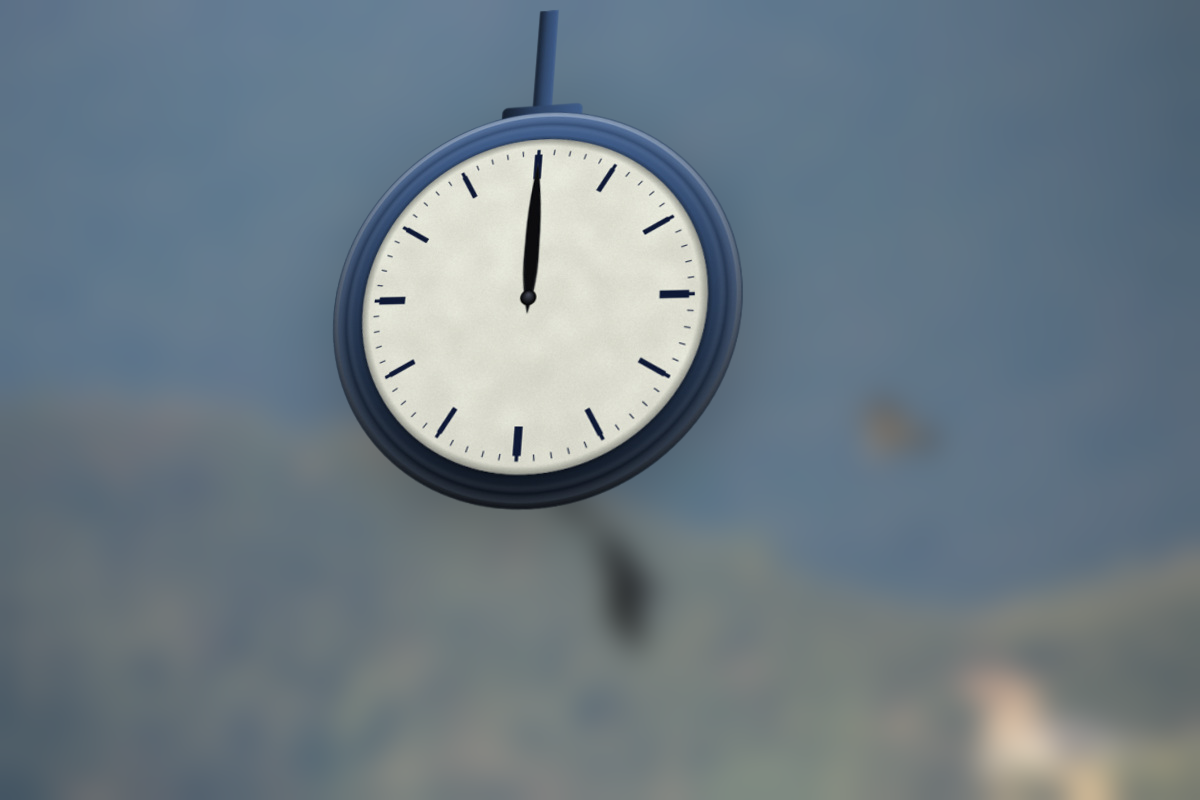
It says 12:00
